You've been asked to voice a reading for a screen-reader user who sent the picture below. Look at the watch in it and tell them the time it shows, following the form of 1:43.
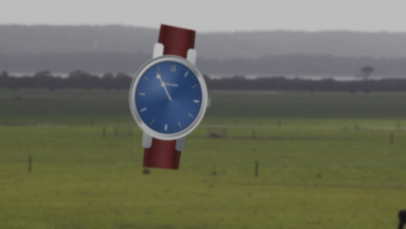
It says 10:54
